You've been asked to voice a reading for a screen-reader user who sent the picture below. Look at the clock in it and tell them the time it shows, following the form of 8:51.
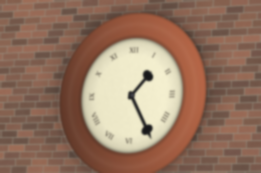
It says 1:25
